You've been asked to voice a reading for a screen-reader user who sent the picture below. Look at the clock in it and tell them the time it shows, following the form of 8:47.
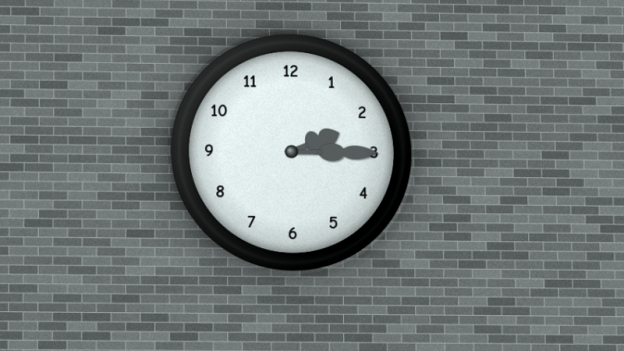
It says 2:15
